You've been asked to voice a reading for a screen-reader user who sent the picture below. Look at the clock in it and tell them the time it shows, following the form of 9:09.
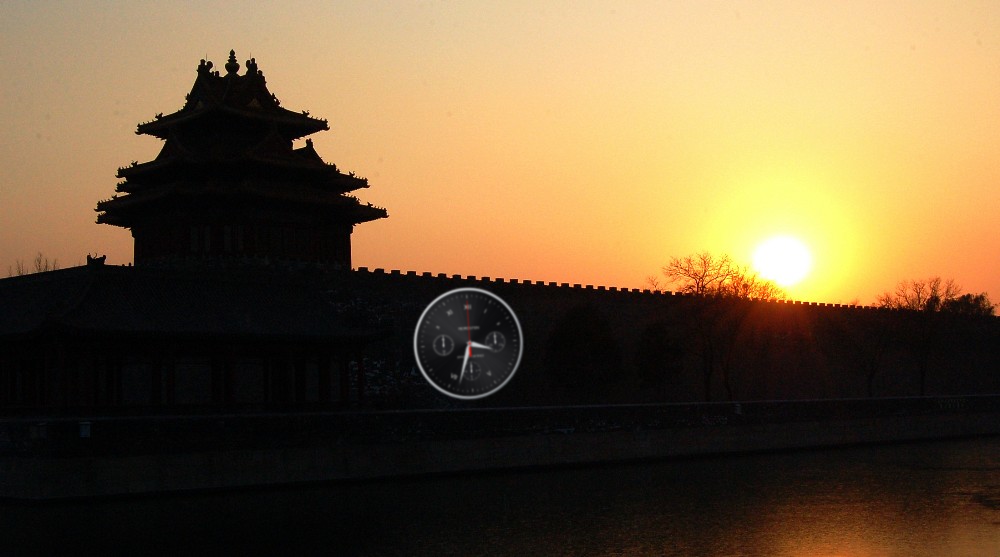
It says 3:33
